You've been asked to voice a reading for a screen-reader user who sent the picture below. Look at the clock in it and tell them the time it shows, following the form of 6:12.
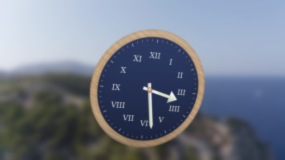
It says 3:28
